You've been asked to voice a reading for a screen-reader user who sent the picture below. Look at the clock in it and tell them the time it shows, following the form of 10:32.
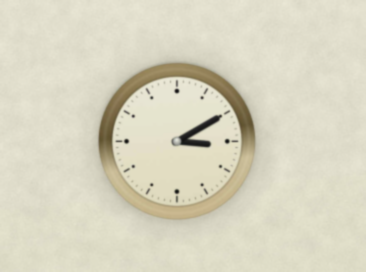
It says 3:10
